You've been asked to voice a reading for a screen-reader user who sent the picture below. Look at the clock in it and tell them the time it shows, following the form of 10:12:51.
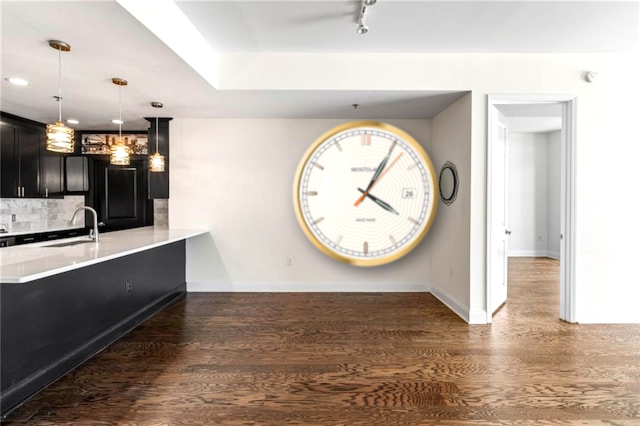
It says 4:05:07
